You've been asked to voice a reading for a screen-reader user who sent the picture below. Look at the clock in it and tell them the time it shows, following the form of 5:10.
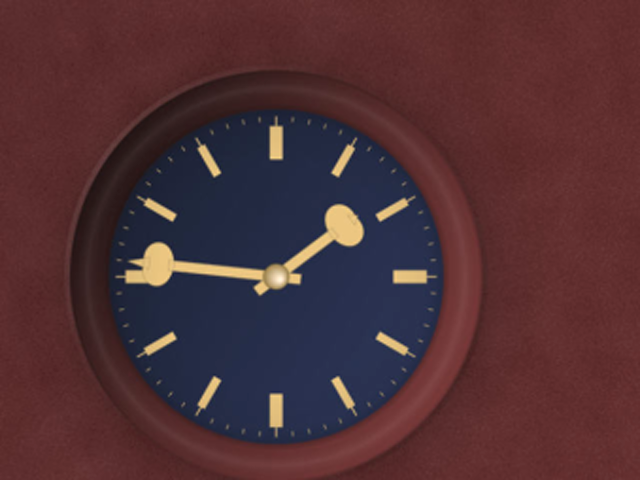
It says 1:46
